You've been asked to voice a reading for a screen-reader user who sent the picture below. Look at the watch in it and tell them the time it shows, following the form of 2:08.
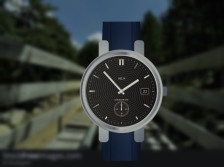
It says 1:53
